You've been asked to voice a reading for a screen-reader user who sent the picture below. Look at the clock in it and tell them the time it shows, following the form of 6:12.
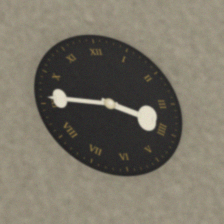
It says 3:46
